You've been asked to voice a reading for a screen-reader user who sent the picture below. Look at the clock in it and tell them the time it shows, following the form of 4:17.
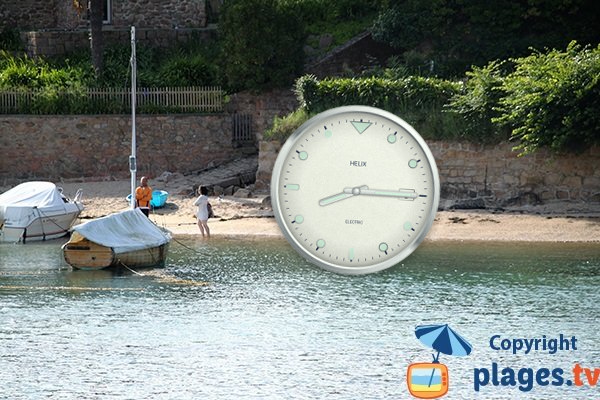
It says 8:15
